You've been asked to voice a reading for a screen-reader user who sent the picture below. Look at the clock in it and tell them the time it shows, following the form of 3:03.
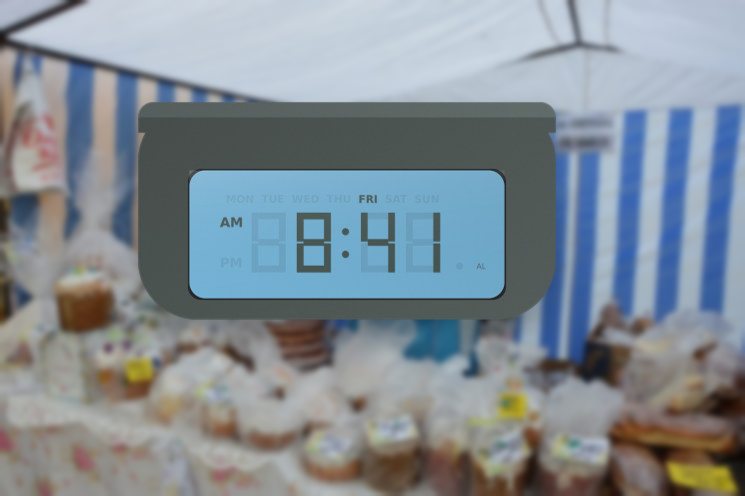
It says 8:41
